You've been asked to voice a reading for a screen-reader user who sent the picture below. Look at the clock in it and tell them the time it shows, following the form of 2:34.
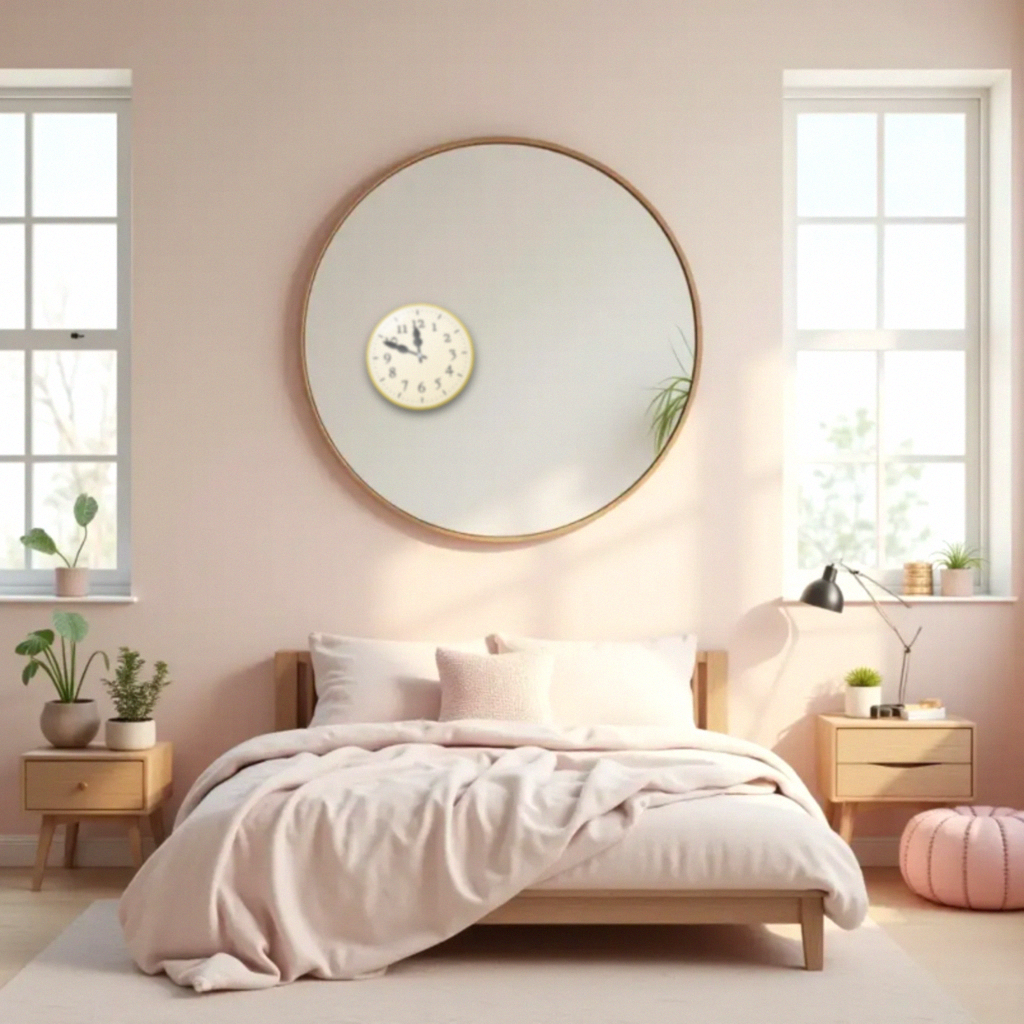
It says 11:49
